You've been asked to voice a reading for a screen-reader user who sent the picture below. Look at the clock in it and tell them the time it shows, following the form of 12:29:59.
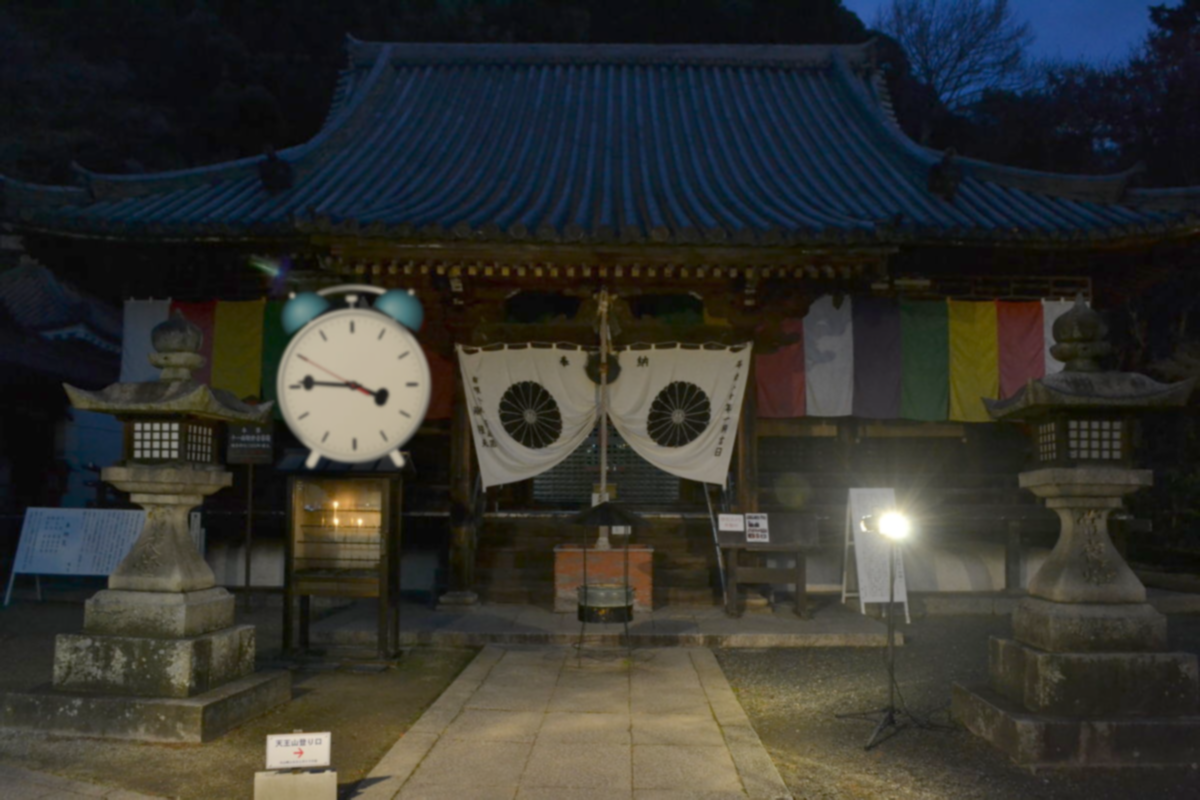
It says 3:45:50
